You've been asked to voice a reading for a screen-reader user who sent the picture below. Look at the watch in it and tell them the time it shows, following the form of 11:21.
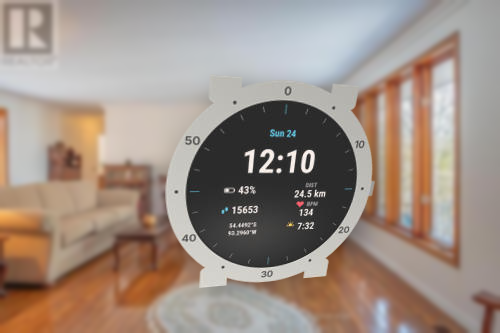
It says 12:10
